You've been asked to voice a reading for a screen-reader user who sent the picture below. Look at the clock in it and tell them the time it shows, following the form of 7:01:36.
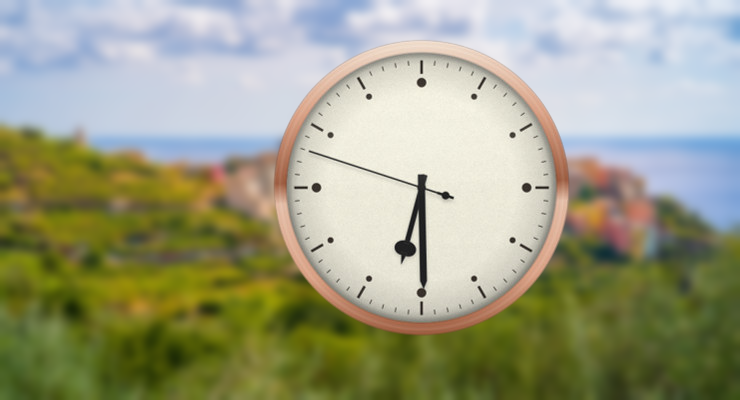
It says 6:29:48
